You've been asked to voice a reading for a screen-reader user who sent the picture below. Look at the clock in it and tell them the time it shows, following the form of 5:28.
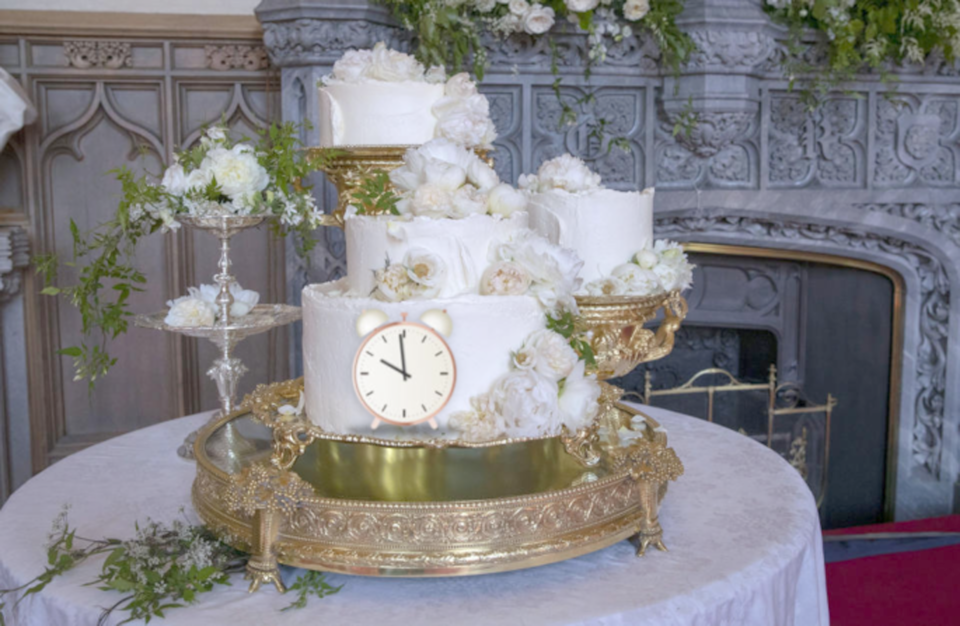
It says 9:59
